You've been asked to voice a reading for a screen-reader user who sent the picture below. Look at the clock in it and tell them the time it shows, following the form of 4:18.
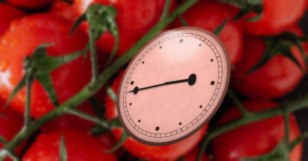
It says 2:43
